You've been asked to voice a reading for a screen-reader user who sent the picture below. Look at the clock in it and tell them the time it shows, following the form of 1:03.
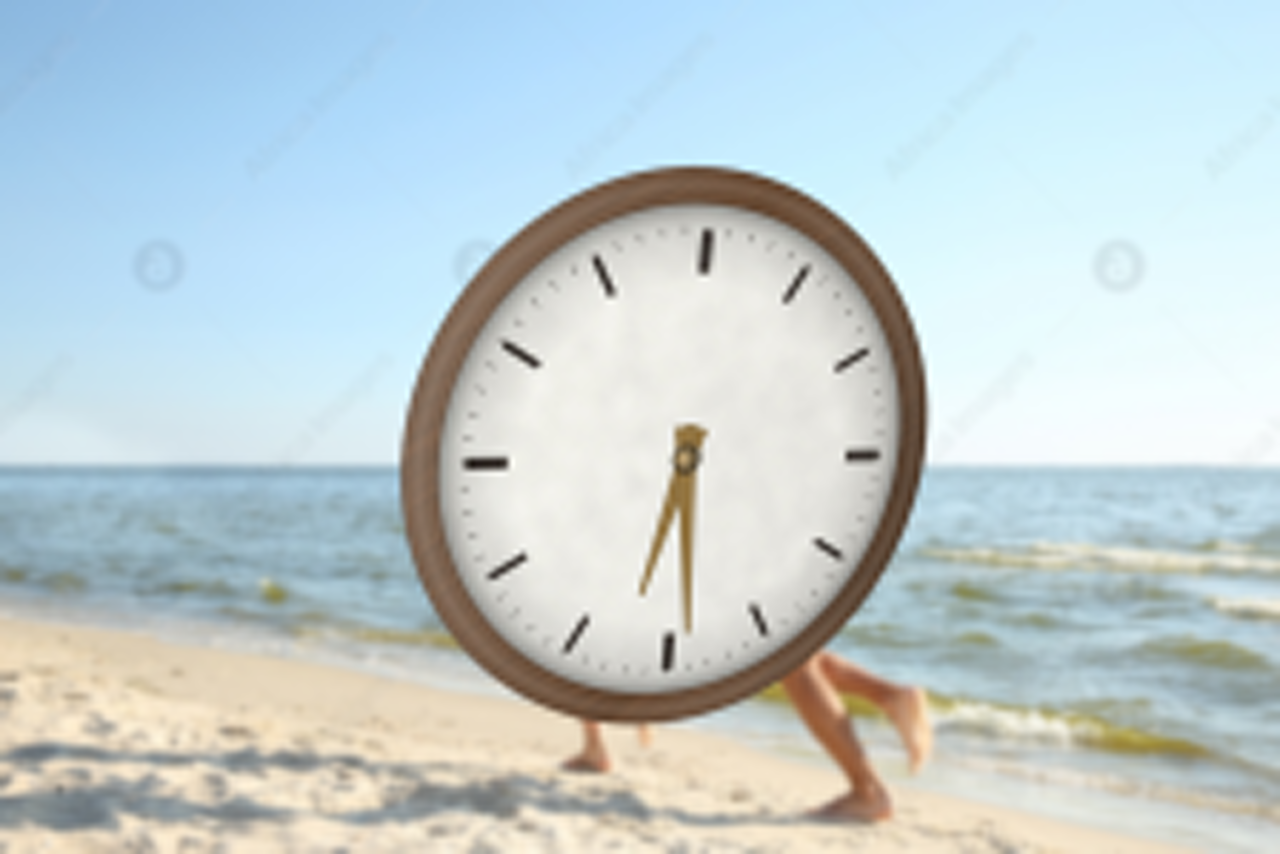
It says 6:29
